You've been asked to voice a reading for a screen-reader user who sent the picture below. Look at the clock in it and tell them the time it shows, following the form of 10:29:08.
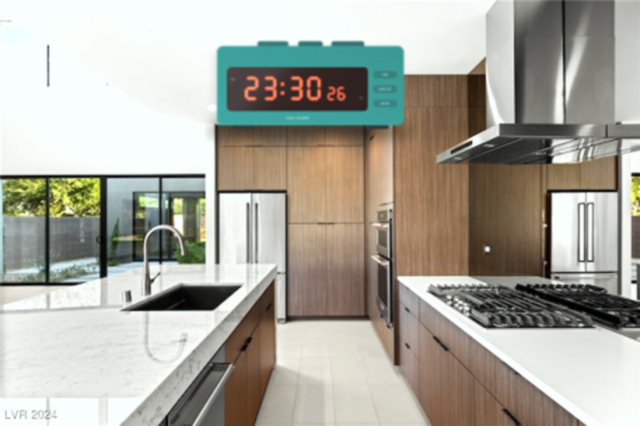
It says 23:30:26
